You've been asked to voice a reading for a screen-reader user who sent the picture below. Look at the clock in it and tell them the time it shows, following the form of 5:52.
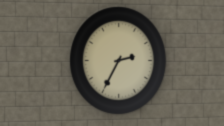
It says 2:35
